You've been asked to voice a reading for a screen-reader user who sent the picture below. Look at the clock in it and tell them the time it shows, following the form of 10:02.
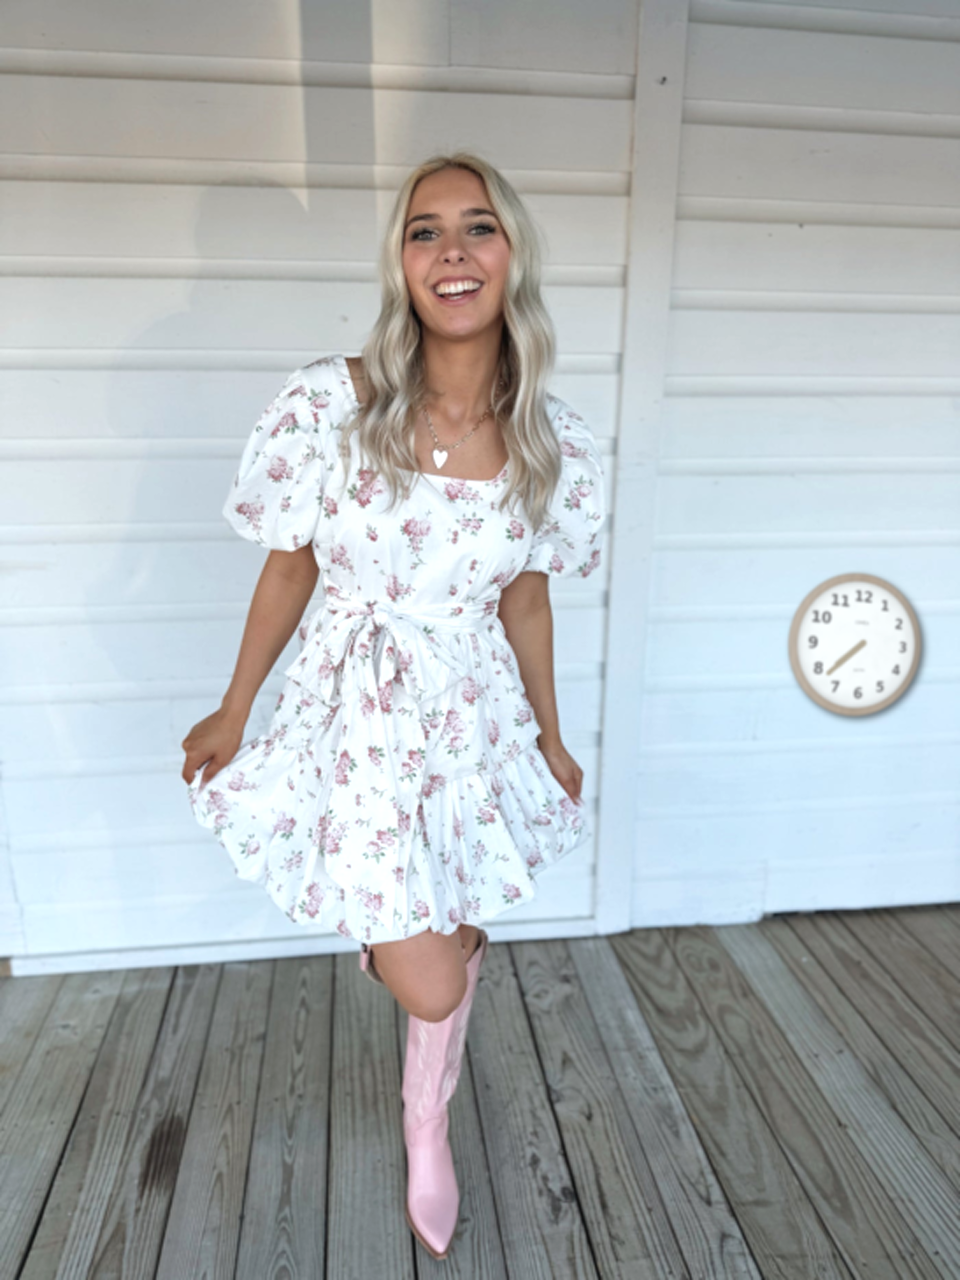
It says 7:38
